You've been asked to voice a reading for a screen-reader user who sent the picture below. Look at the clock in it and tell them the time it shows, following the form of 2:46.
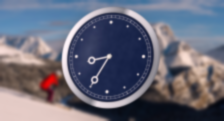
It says 8:35
